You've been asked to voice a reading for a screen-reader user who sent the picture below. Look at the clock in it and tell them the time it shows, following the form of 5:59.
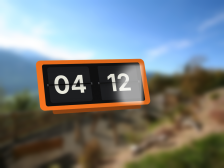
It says 4:12
